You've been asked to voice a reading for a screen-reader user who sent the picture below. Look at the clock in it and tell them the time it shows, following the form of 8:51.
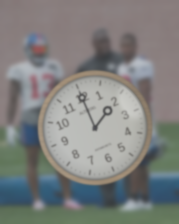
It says 2:00
